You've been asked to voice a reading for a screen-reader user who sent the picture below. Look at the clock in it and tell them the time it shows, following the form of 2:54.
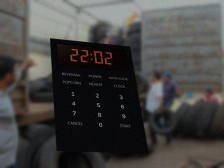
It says 22:02
